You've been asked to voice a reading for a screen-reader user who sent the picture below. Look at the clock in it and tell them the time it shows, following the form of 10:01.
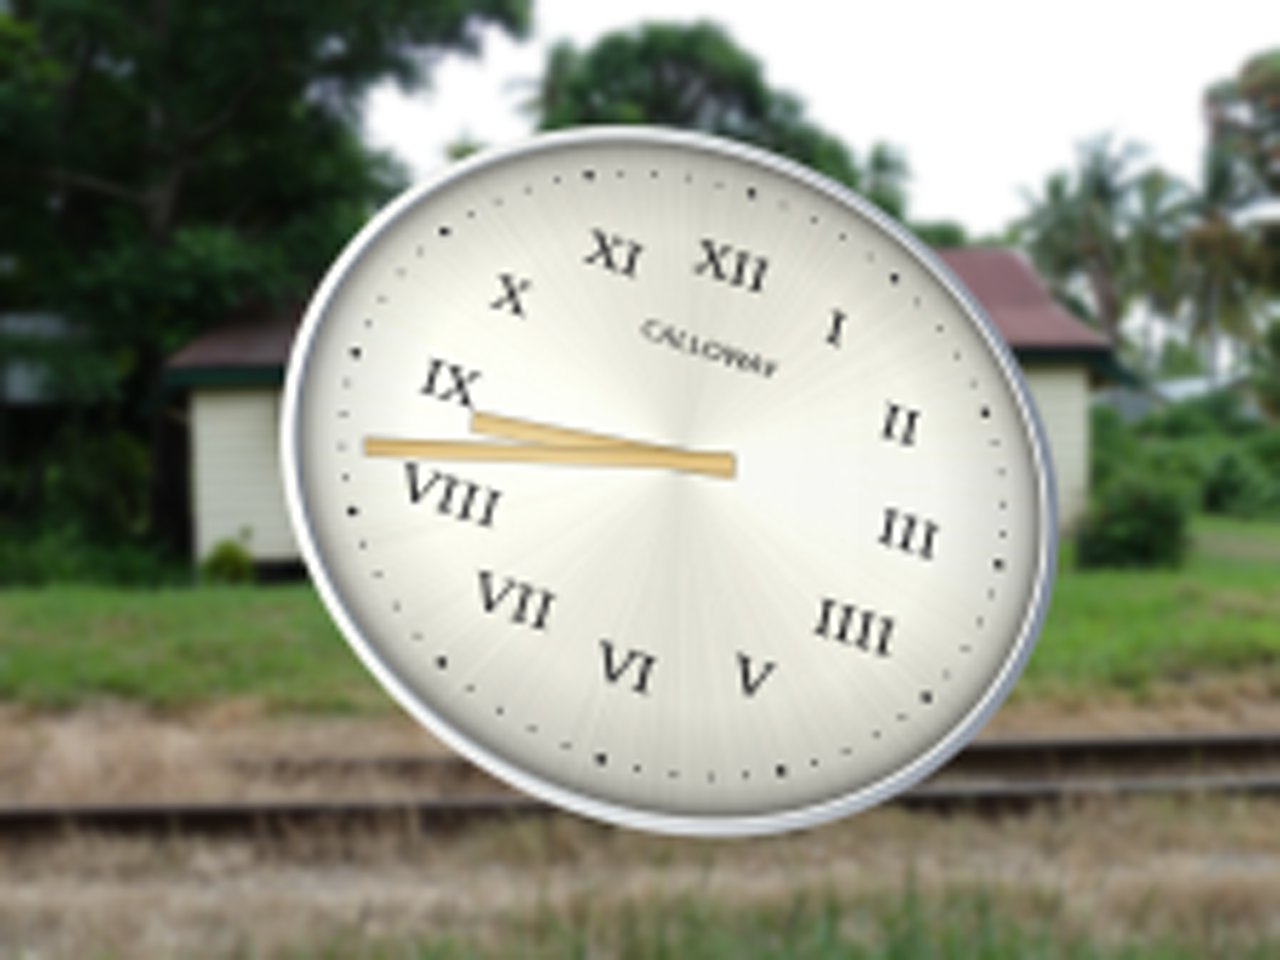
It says 8:42
